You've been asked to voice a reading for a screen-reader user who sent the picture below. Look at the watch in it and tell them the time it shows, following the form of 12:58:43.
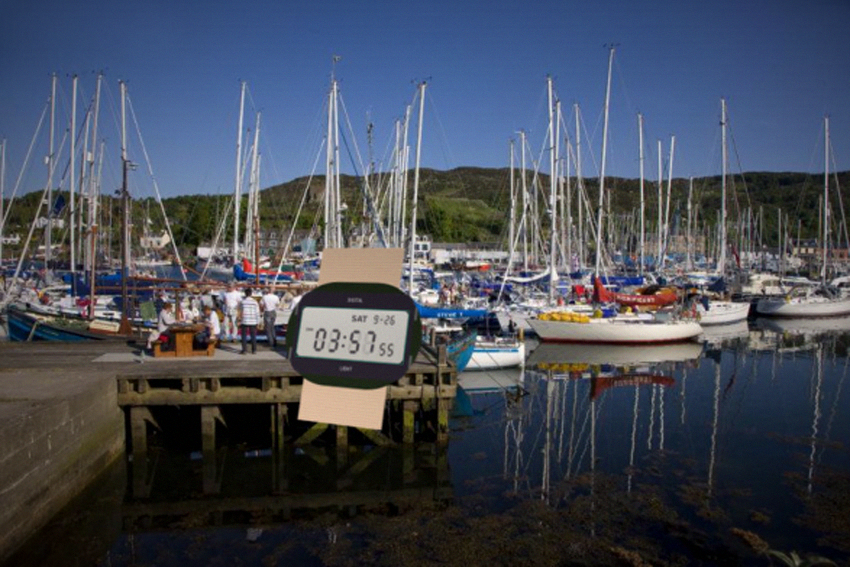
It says 3:57:55
